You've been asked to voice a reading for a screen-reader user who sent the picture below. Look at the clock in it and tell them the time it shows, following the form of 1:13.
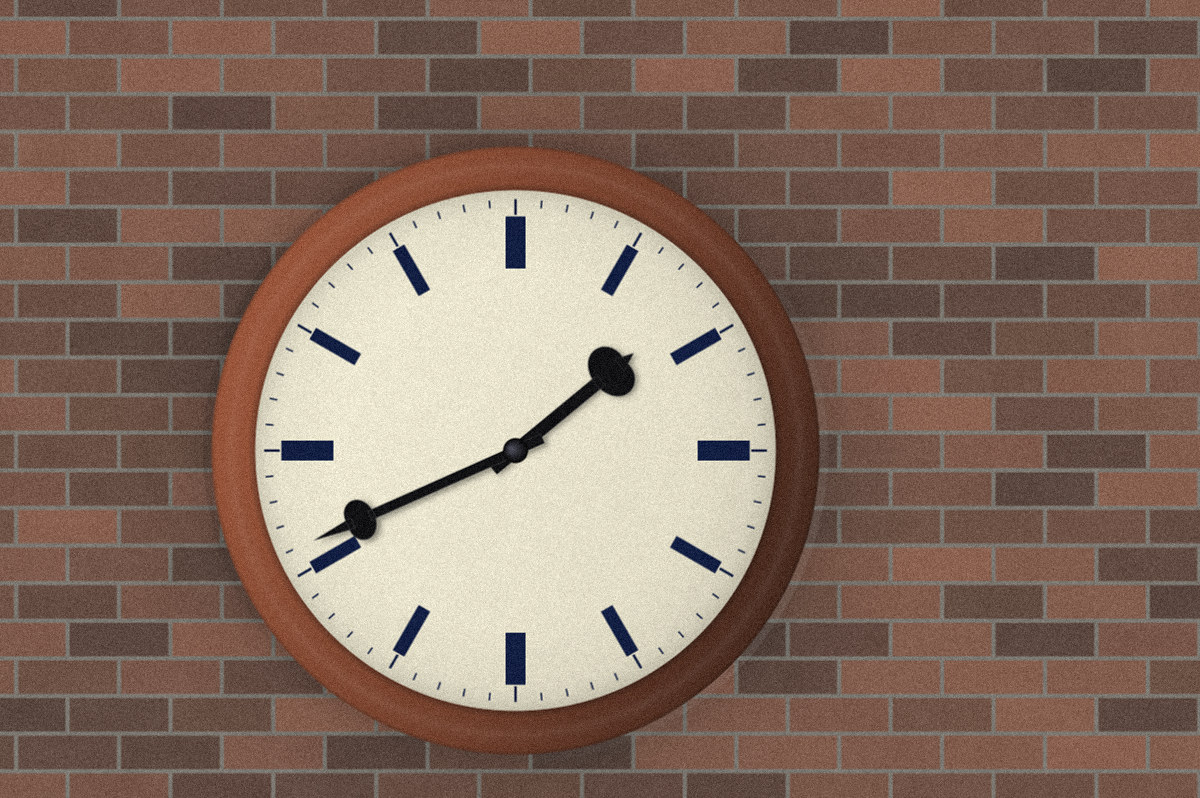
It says 1:41
